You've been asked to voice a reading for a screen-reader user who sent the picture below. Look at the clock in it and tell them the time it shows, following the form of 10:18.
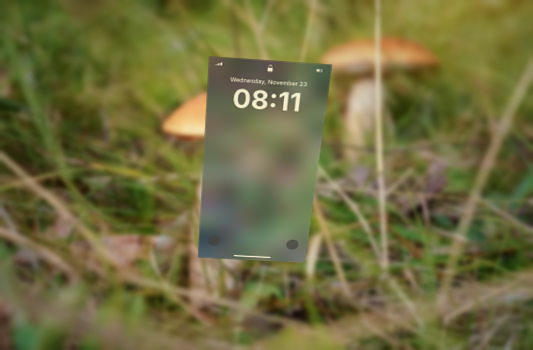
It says 8:11
